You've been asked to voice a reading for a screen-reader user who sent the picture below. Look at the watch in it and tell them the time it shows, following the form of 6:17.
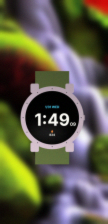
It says 1:49
